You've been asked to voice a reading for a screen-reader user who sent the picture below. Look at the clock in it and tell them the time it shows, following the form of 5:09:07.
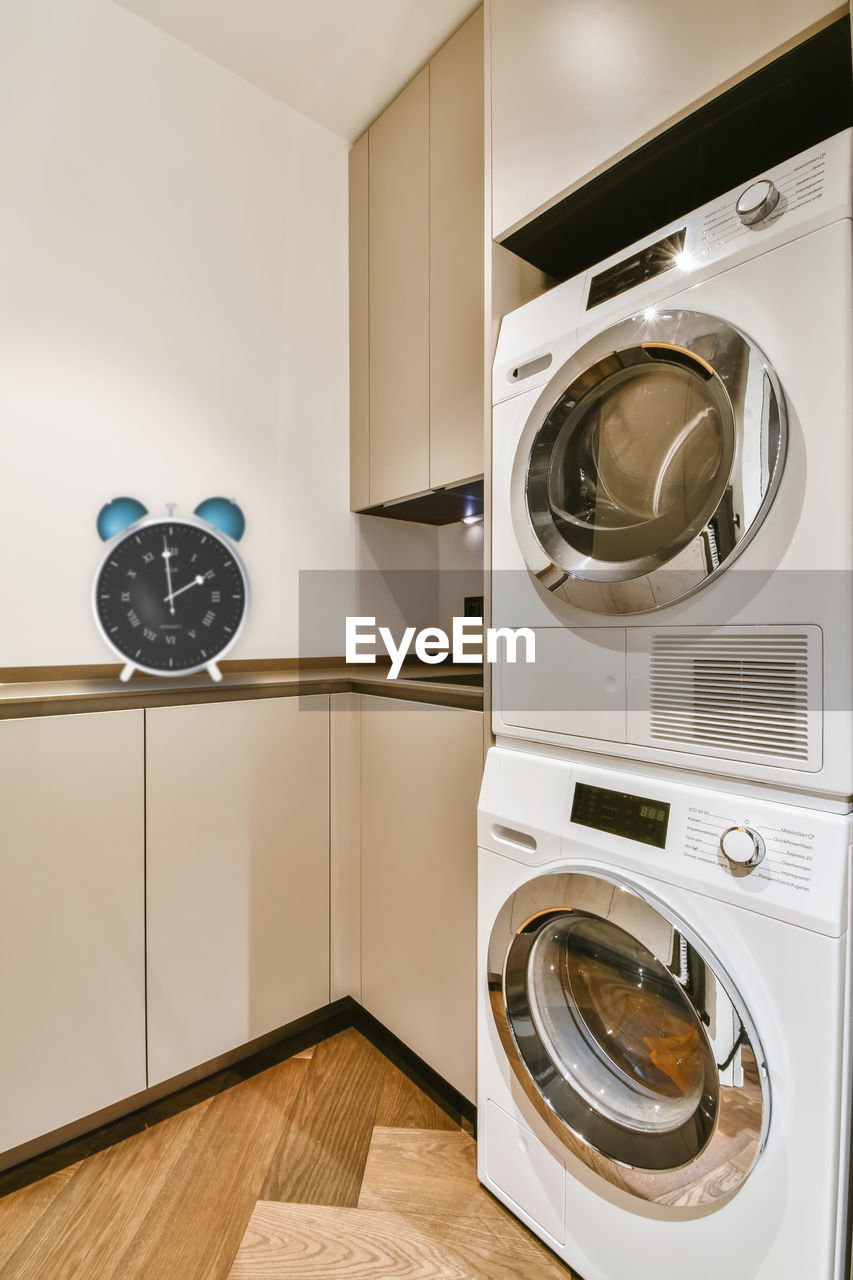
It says 1:58:59
